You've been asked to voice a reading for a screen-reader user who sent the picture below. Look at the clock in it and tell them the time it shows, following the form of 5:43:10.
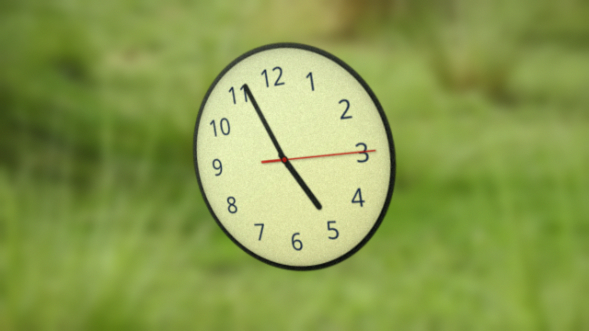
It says 4:56:15
